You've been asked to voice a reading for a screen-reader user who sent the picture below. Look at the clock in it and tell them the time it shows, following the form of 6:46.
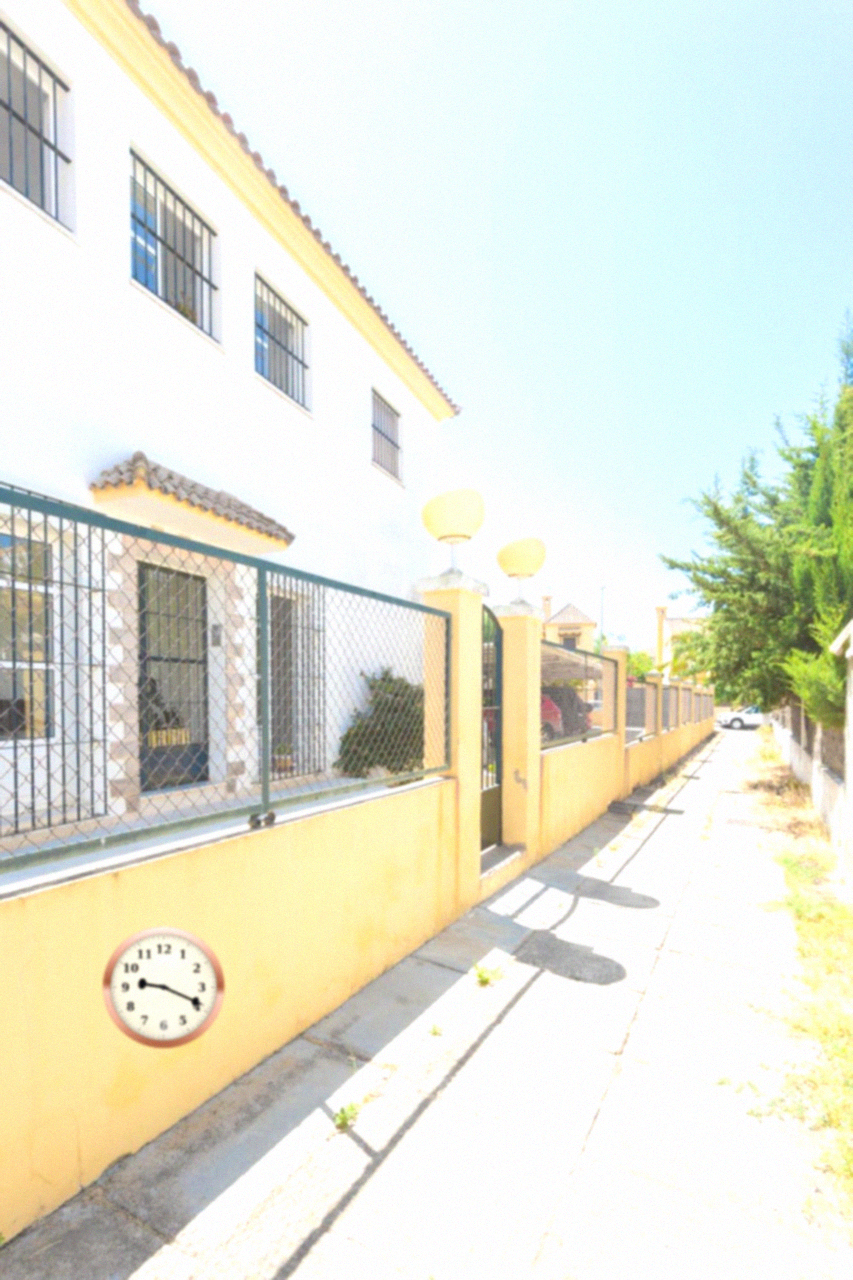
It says 9:19
